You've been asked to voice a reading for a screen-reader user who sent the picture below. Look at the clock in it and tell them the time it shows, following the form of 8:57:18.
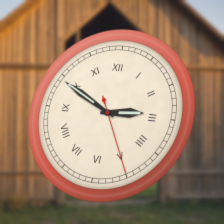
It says 2:49:25
